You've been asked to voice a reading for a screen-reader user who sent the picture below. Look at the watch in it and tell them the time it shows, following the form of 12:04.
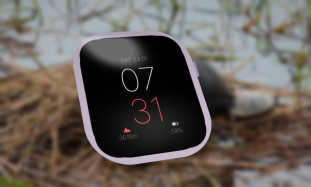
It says 7:31
